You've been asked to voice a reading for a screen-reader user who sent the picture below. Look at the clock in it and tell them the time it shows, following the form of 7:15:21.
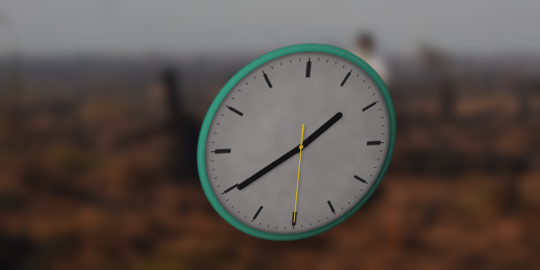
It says 1:39:30
